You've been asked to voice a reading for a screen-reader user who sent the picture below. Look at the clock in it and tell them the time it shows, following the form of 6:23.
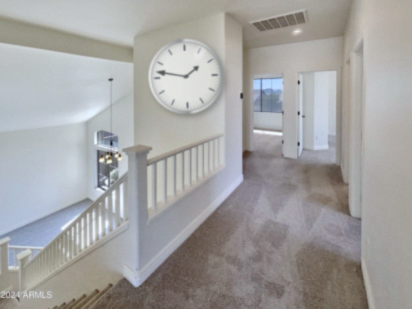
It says 1:47
